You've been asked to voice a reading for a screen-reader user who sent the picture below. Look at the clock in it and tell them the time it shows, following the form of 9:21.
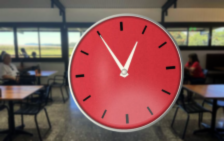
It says 12:55
